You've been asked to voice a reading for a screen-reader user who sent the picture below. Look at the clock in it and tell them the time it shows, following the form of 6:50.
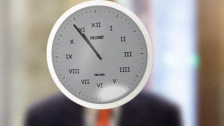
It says 10:54
